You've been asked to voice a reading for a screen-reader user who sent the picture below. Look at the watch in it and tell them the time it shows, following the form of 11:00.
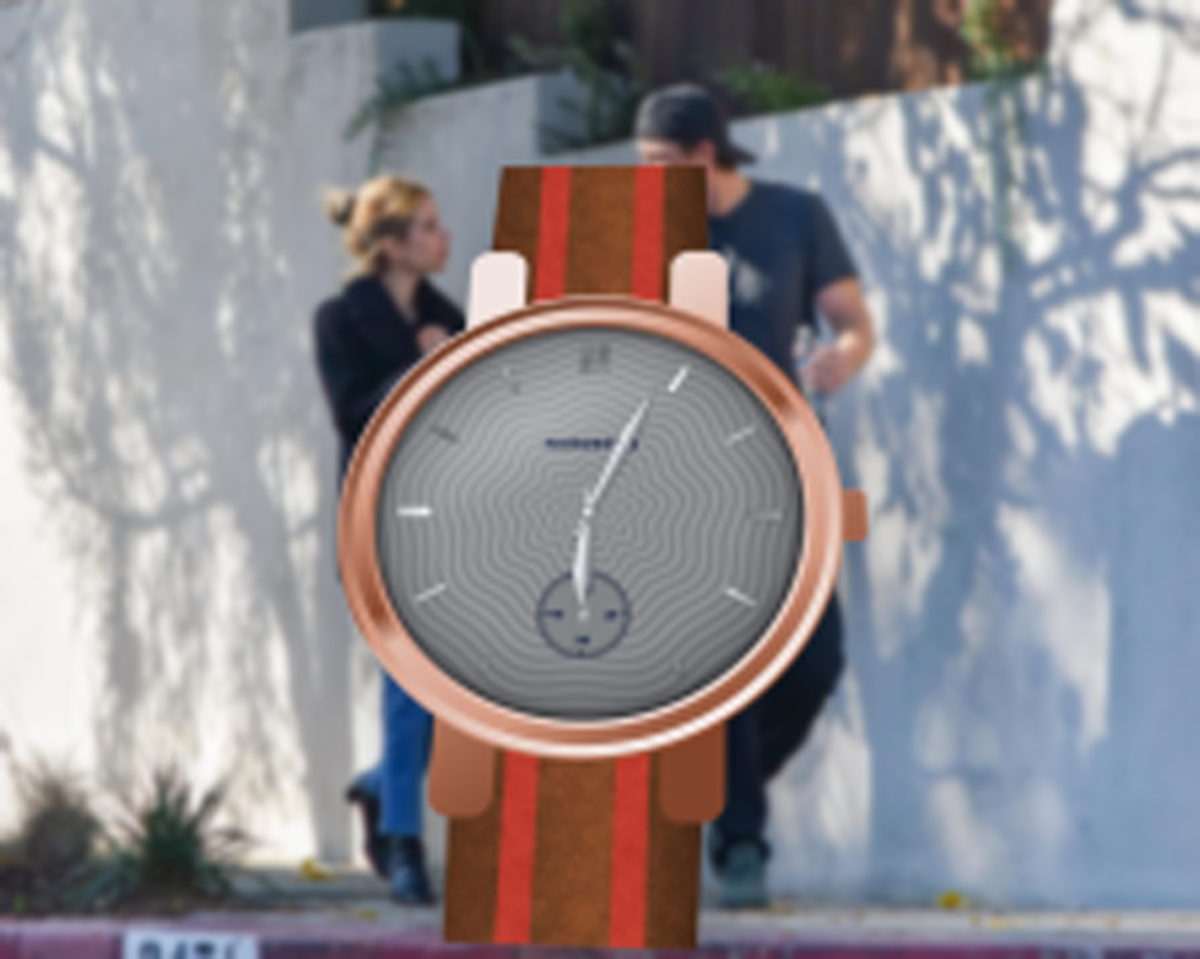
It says 6:04
